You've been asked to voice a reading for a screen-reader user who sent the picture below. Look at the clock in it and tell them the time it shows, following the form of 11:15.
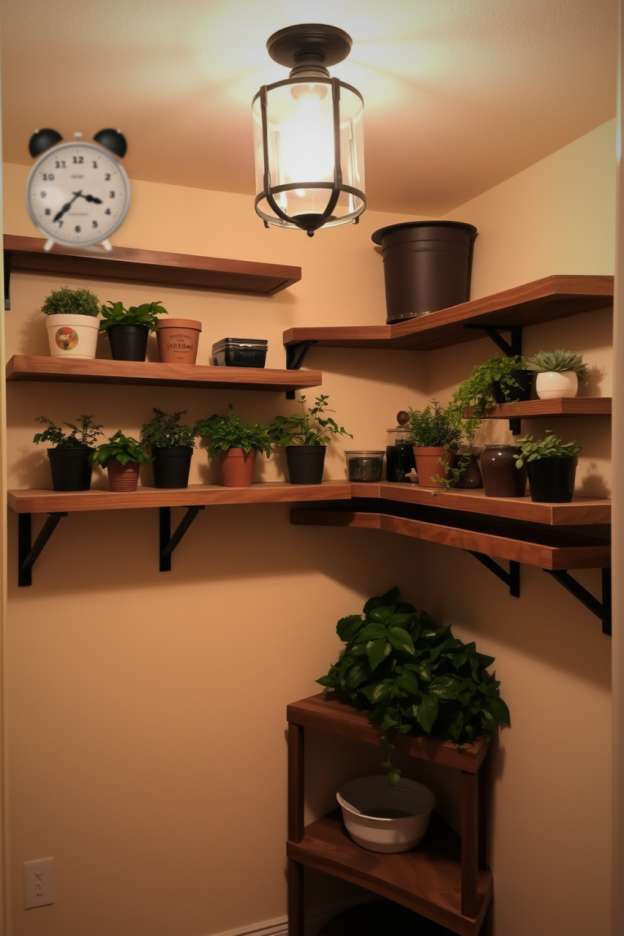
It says 3:37
